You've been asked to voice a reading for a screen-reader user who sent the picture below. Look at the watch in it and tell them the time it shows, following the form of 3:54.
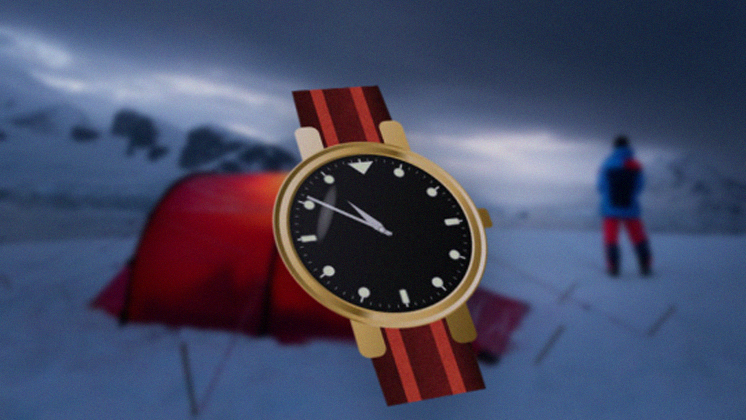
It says 10:51
